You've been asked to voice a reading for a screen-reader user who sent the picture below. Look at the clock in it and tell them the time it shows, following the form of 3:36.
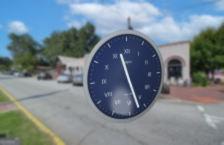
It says 11:27
